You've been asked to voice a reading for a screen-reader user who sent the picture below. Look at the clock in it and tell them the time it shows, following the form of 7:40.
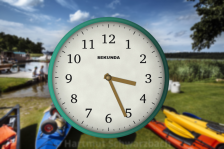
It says 3:26
